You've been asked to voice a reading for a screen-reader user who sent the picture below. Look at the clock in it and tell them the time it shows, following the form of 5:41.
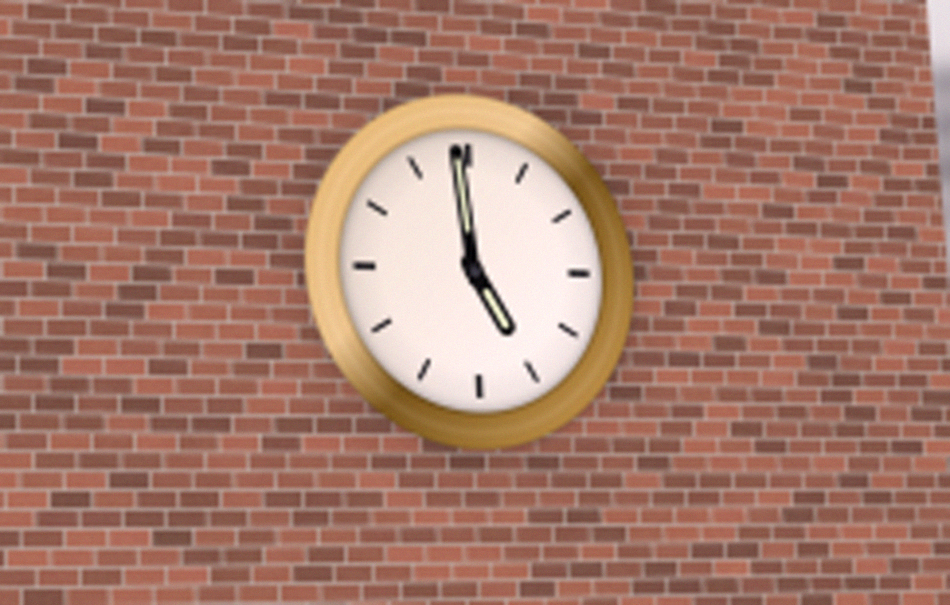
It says 4:59
